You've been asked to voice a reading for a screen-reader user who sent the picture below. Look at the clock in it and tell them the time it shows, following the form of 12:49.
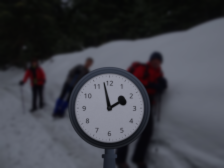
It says 1:58
